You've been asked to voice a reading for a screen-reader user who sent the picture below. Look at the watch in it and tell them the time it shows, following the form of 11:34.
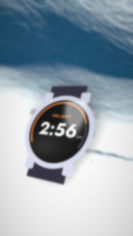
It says 2:56
